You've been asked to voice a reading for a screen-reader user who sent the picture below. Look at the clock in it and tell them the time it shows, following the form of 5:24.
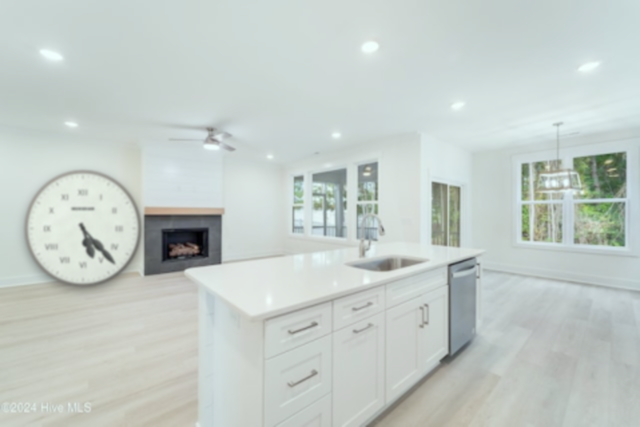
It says 5:23
